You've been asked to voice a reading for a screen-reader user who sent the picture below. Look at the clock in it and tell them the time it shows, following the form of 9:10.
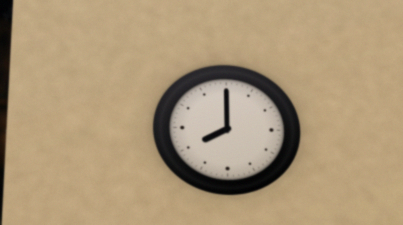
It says 8:00
